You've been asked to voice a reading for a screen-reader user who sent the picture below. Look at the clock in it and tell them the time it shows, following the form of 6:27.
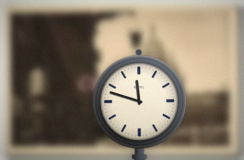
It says 11:48
